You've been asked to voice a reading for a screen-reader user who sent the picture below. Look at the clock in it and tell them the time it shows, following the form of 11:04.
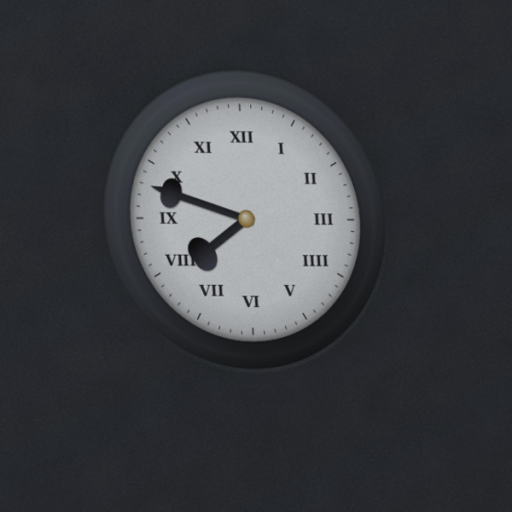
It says 7:48
